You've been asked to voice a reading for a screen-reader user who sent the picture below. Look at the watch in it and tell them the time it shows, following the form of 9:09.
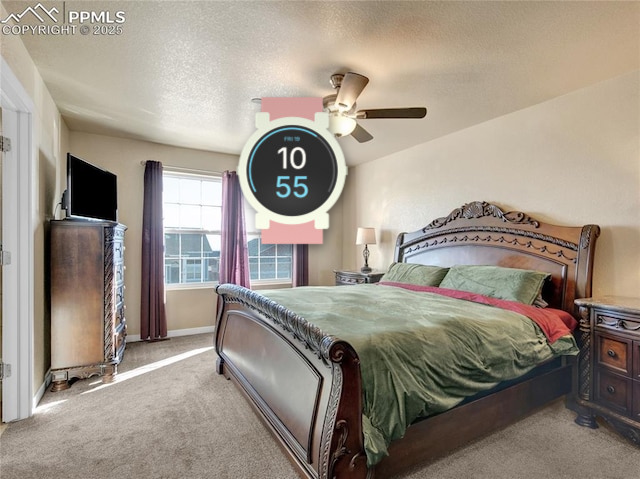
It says 10:55
